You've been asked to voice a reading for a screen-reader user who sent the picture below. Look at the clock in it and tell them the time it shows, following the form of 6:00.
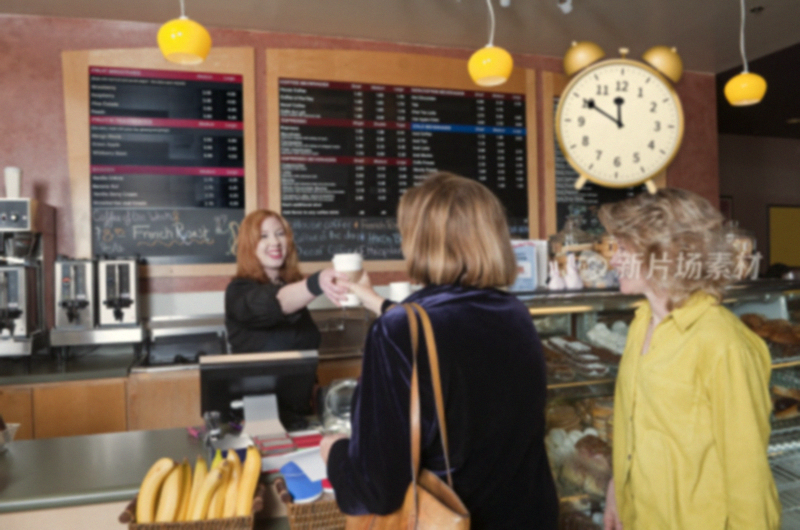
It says 11:50
